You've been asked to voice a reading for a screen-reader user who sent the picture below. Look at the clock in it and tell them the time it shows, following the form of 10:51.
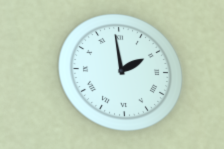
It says 1:59
